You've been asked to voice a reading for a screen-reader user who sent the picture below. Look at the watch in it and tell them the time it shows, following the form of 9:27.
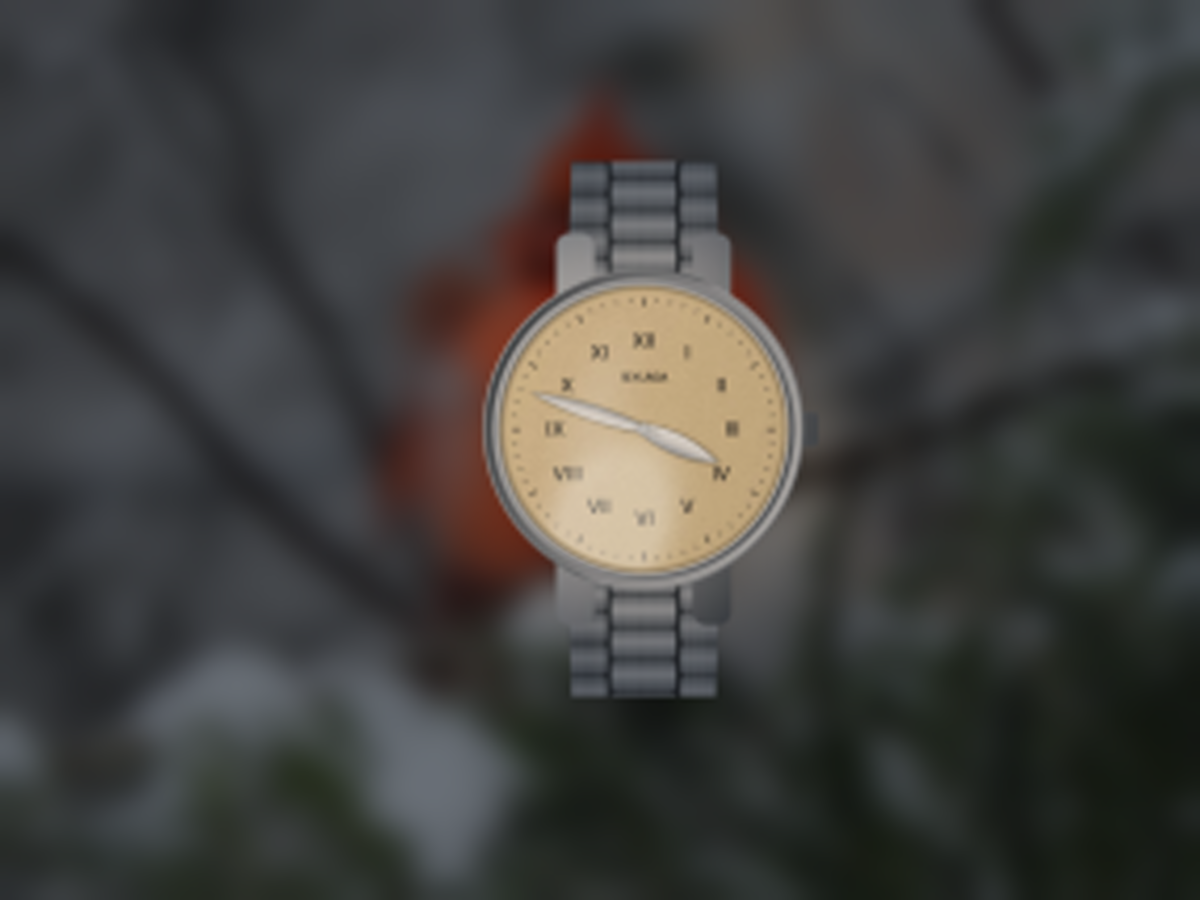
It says 3:48
